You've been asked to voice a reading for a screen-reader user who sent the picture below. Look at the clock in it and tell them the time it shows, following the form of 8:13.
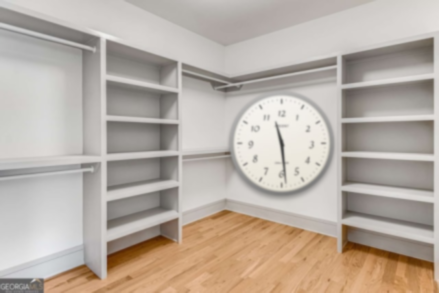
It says 11:29
